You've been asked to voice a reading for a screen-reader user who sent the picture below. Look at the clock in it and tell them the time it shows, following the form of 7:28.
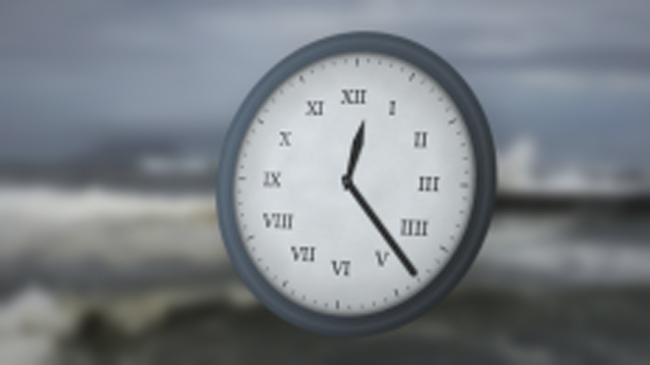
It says 12:23
